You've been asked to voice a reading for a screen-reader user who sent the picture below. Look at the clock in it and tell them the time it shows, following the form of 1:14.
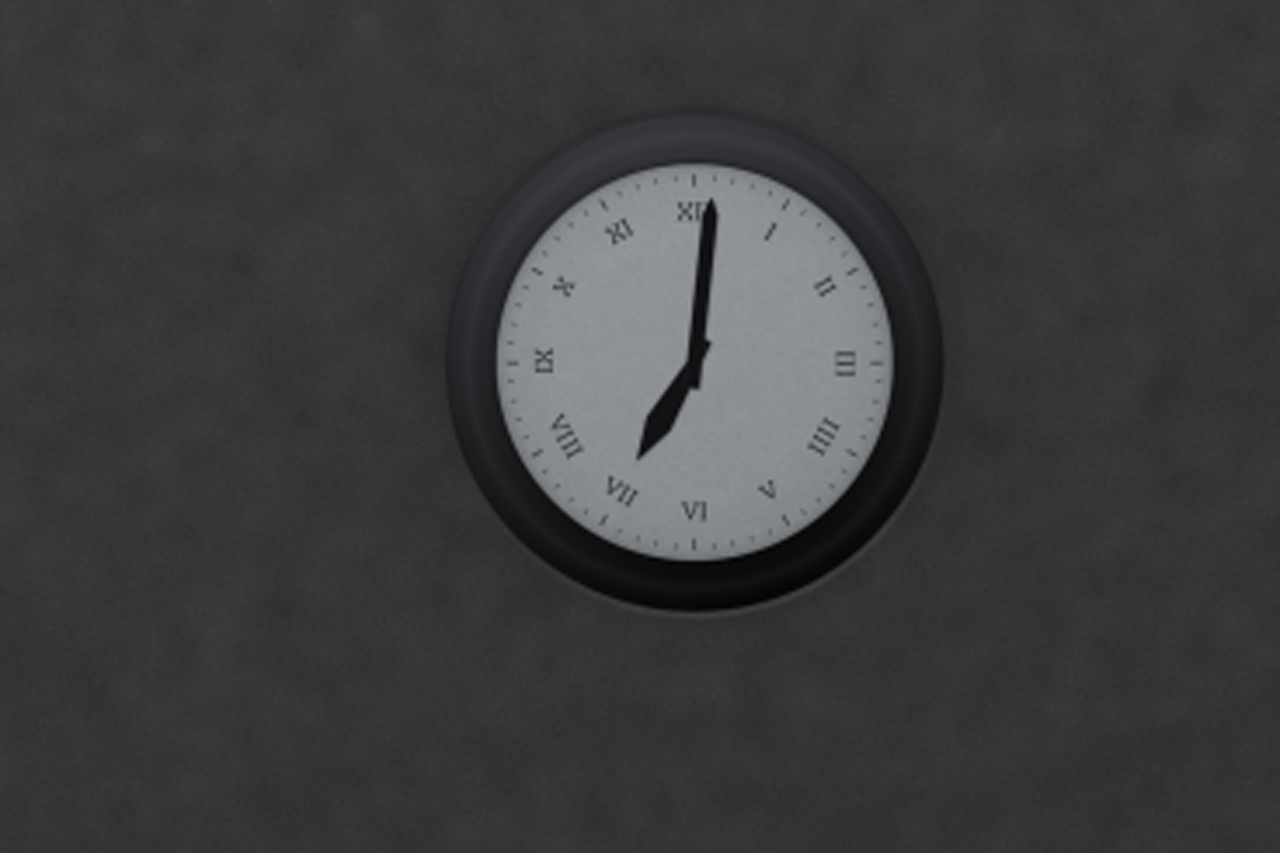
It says 7:01
